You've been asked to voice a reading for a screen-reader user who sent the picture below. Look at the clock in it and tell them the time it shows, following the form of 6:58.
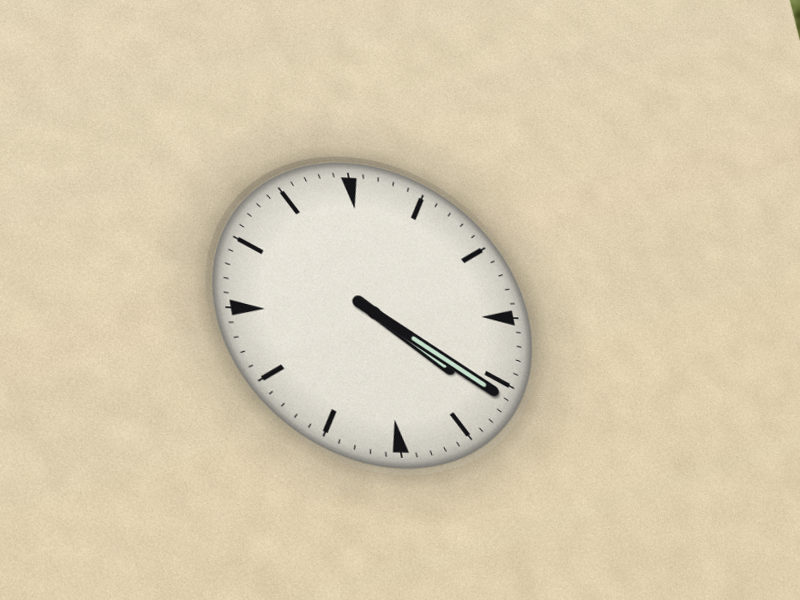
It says 4:21
